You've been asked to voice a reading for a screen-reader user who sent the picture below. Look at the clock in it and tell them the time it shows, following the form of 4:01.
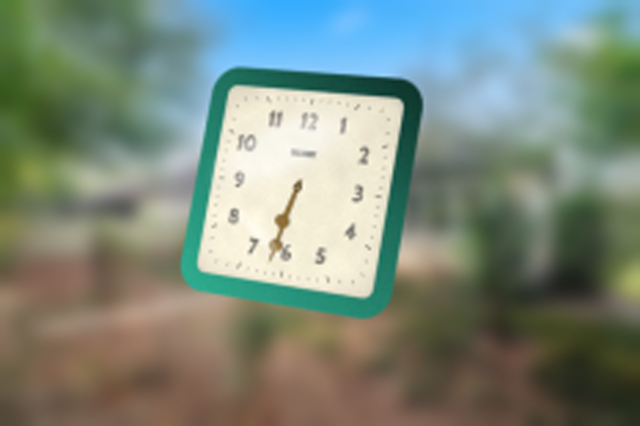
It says 6:32
